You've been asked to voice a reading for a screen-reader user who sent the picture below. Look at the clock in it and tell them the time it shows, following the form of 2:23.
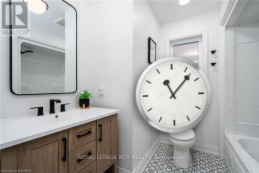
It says 11:07
